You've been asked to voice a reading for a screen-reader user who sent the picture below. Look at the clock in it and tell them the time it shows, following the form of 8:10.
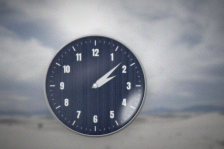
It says 2:08
